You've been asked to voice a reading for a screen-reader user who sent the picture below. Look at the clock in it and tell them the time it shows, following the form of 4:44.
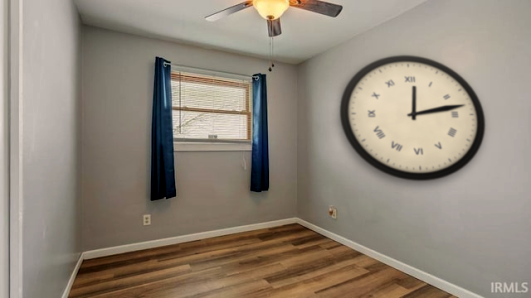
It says 12:13
